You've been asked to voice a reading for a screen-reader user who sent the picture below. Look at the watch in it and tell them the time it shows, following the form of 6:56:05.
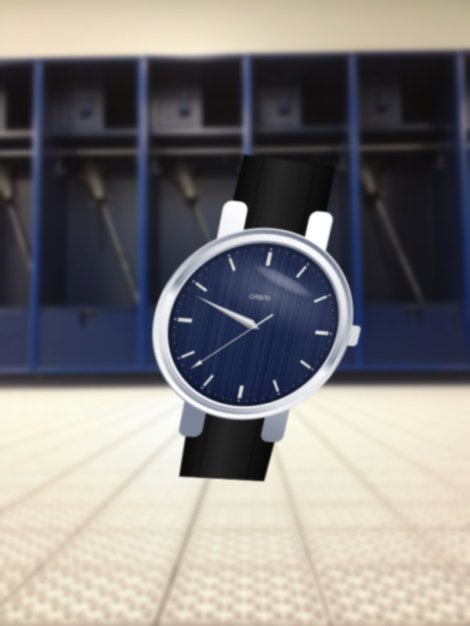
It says 9:48:38
